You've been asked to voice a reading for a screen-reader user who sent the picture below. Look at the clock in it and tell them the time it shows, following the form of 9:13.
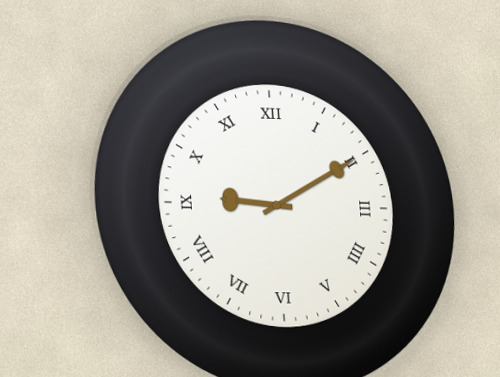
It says 9:10
